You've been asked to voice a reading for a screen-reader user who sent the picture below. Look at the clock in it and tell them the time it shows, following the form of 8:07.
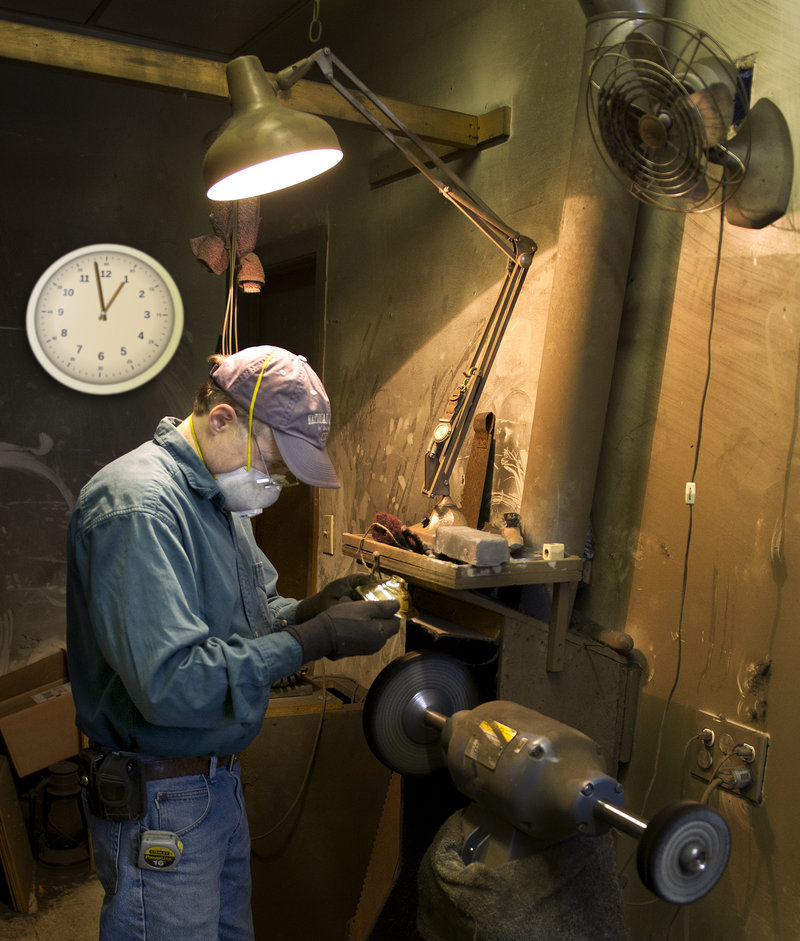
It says 12:58
